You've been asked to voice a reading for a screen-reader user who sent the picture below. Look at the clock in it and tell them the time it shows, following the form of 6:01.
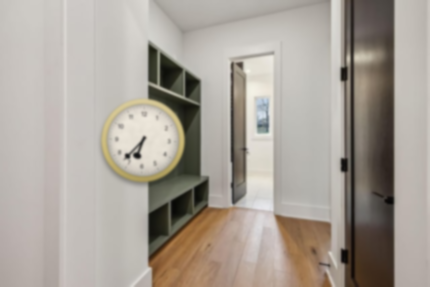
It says 6:37
